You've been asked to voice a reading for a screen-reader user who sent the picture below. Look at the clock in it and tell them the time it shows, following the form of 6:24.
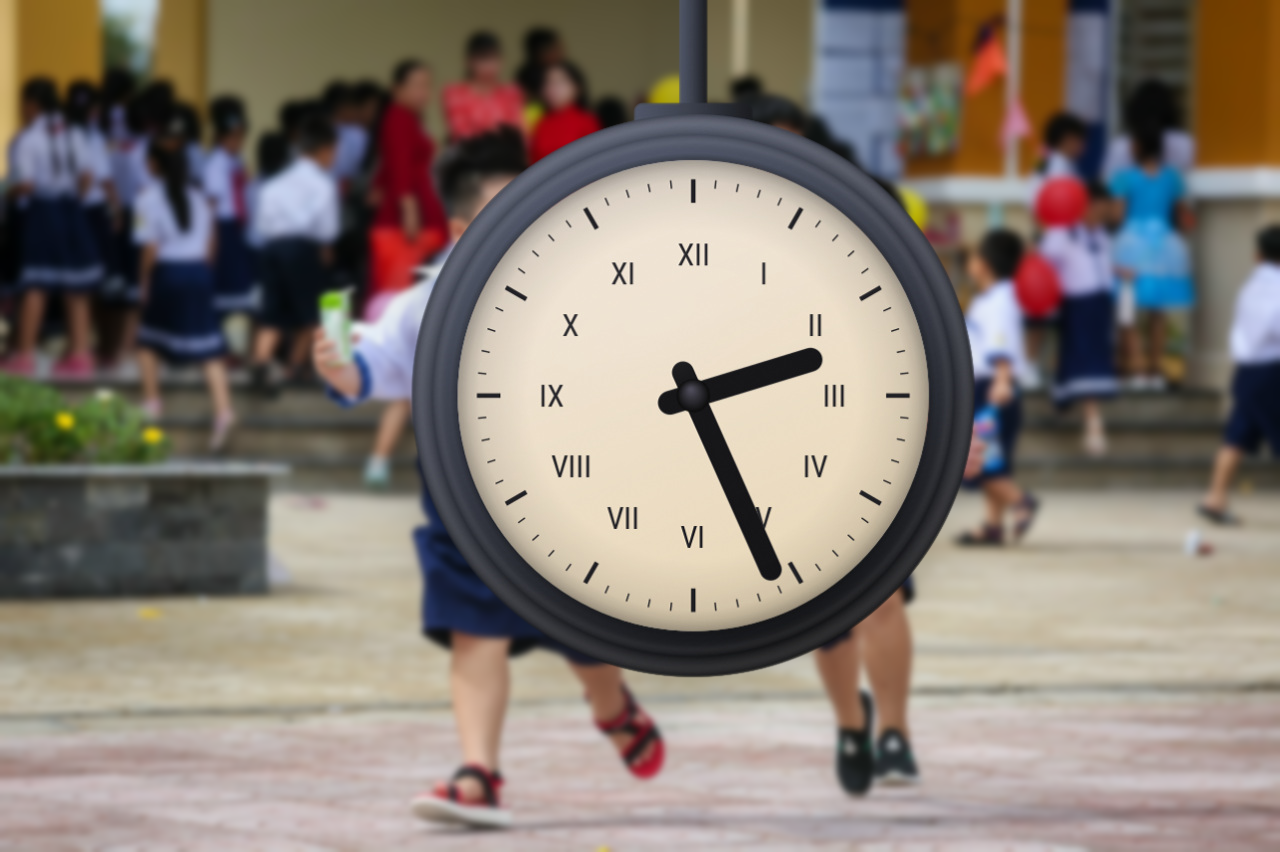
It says 2:26
